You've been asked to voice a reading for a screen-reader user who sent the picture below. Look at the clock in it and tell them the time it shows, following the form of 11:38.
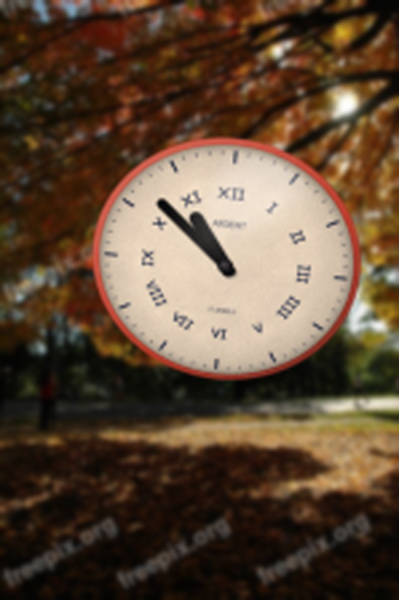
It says 10:52
